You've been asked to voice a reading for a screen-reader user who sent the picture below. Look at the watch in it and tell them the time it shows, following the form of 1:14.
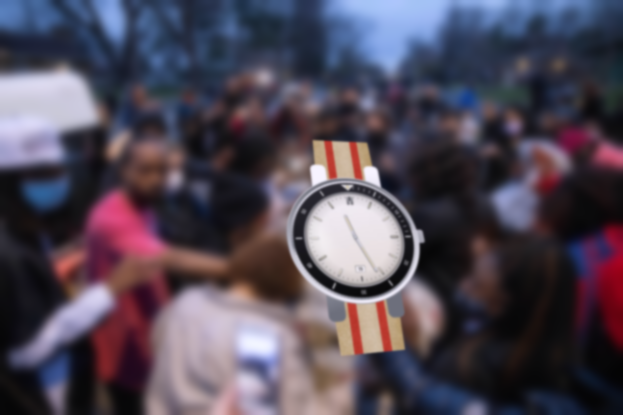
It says 11:26
